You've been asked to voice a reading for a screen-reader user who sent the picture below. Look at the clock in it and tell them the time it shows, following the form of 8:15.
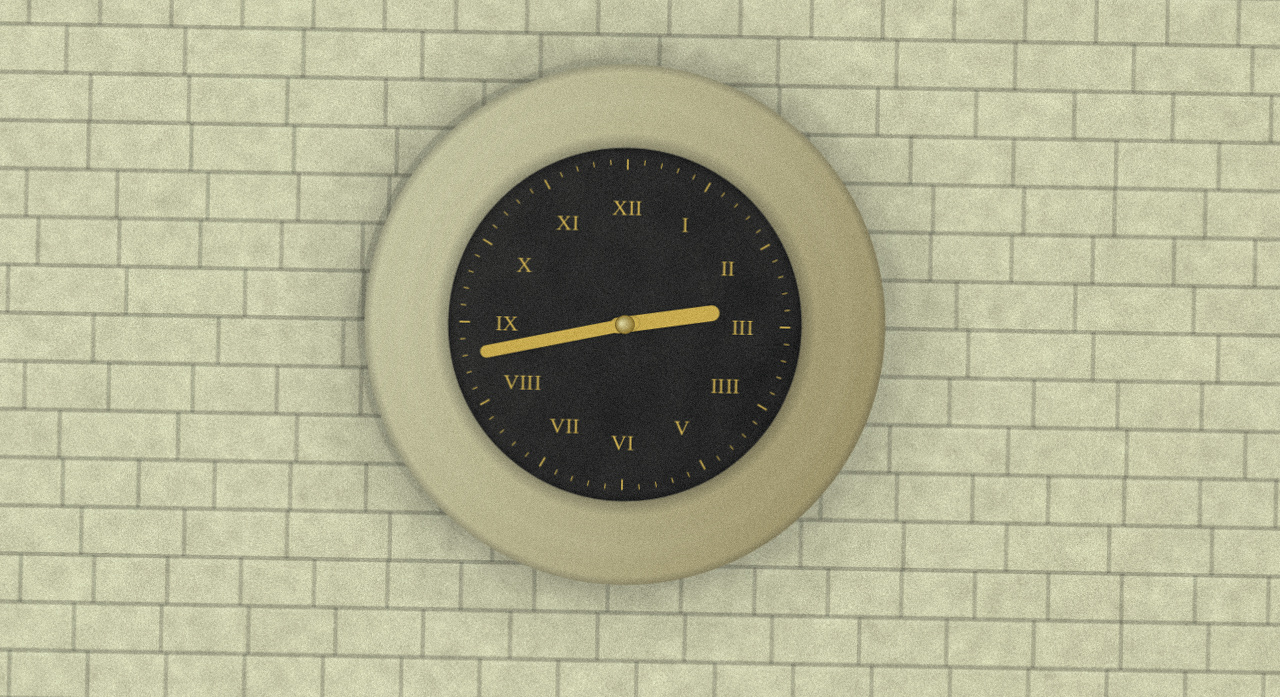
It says 2:43
